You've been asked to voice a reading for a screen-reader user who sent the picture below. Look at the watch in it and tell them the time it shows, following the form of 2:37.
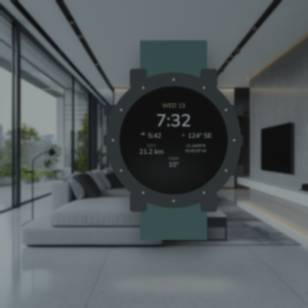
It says 7:32
